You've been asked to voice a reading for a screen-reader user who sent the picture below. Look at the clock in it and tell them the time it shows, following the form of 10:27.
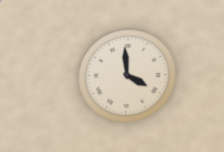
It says 3:59
